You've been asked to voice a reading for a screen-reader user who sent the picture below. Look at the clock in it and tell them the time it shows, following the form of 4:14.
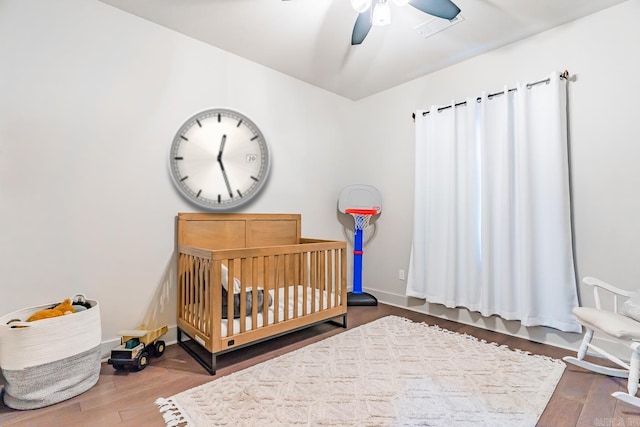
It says 12:27
